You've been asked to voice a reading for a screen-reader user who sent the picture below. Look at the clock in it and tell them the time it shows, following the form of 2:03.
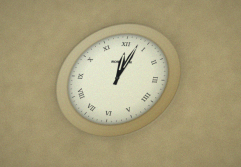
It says 12:03
